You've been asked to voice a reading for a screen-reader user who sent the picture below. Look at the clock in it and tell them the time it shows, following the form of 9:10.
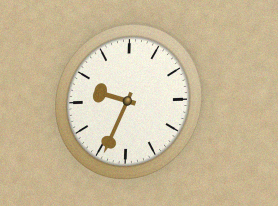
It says 9:34
